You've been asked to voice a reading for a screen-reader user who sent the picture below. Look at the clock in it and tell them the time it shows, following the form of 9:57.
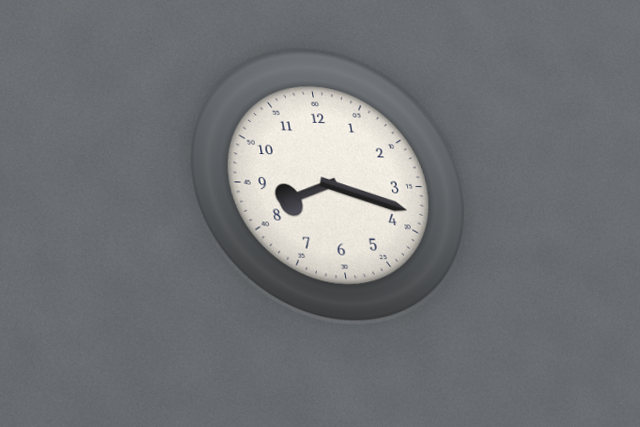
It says 8:18
